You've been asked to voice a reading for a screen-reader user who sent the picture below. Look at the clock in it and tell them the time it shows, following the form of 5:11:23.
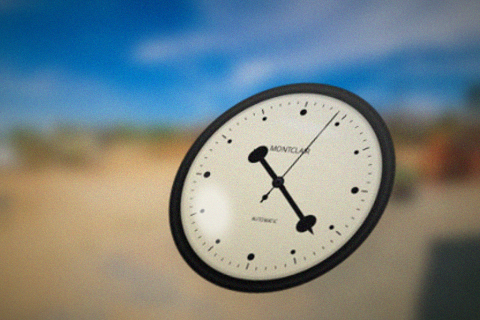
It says 10:22:04
